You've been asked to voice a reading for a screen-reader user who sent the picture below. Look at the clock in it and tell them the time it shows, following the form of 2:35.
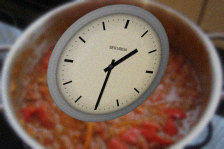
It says 1:30
